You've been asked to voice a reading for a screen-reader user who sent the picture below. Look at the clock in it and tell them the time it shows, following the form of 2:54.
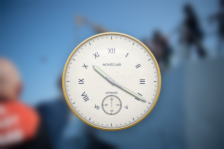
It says 10:20
